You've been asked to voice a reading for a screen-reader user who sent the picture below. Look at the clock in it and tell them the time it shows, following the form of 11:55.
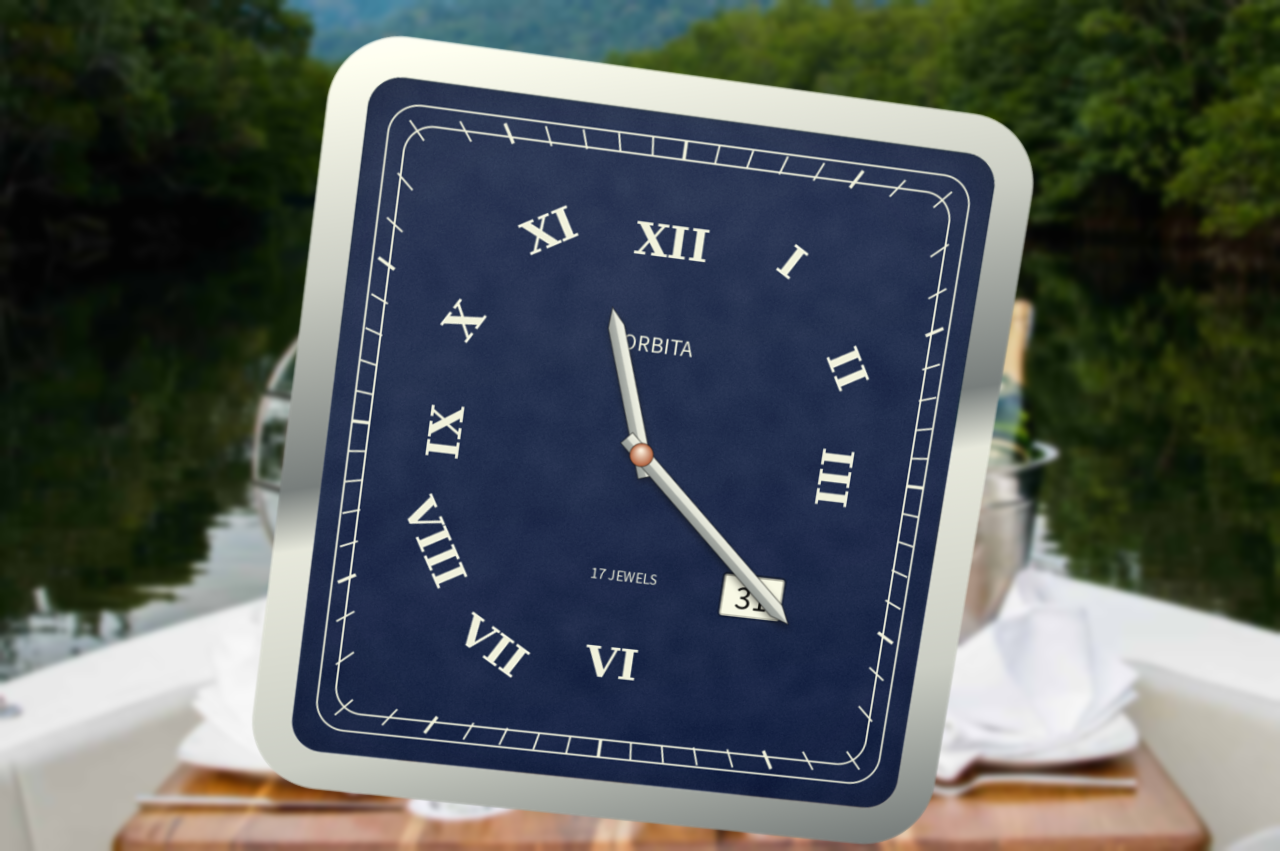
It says 11:22
